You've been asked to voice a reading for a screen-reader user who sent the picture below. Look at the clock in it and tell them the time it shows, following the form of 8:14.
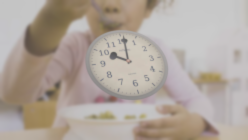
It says 10:01
